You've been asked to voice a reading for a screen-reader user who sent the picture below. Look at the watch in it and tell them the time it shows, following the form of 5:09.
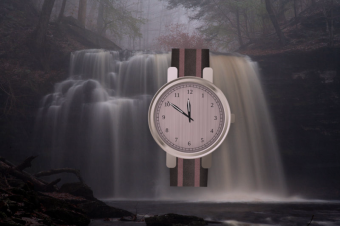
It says 11:51
